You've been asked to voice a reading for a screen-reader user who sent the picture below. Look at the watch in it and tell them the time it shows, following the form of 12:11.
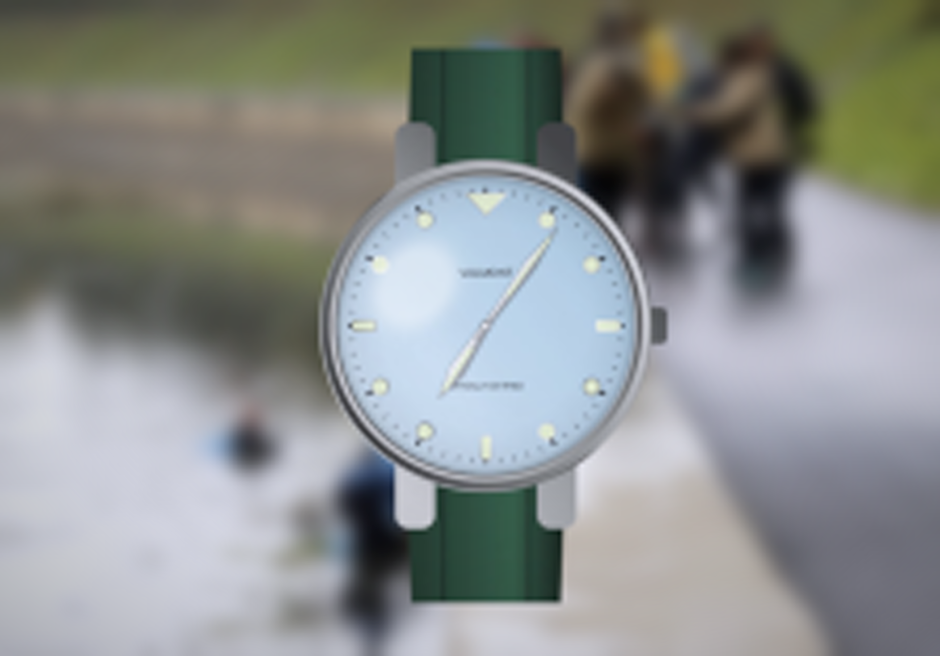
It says 7:06
